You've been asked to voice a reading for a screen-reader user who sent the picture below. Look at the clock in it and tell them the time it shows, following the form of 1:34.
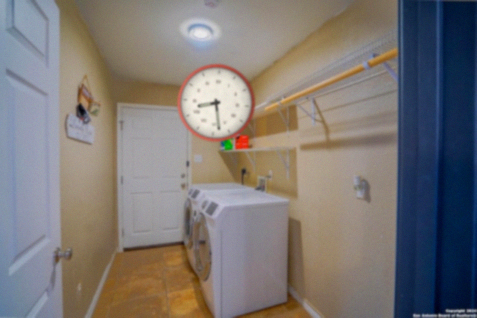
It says 8:28
